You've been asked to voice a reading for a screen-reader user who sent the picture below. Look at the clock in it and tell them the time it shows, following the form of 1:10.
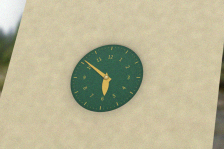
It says 5:51
